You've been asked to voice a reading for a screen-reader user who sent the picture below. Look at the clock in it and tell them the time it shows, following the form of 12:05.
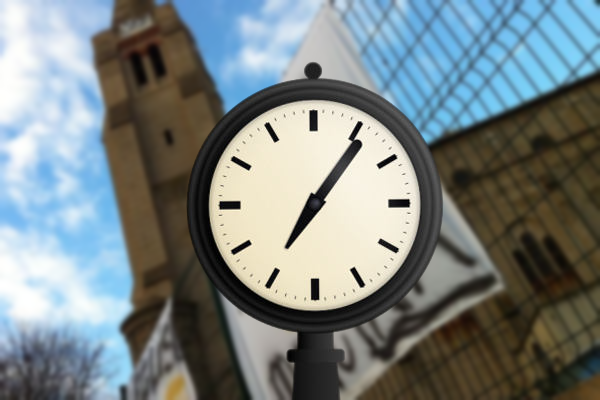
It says 7:06
